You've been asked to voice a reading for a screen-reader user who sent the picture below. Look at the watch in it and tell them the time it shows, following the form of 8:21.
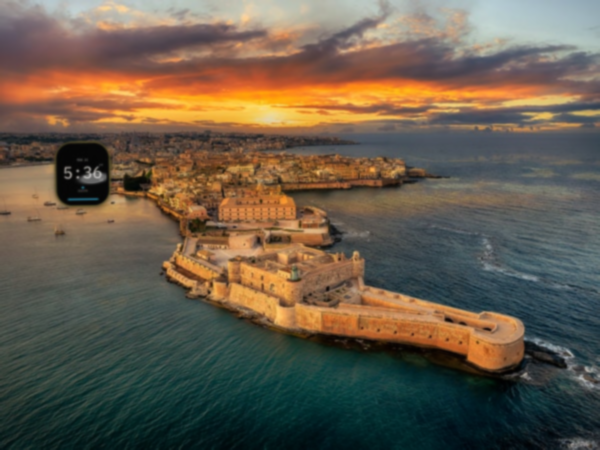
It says 5:36
